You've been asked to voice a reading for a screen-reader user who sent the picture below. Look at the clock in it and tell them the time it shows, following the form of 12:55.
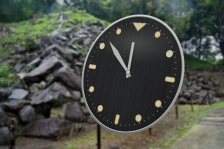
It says 11:52
